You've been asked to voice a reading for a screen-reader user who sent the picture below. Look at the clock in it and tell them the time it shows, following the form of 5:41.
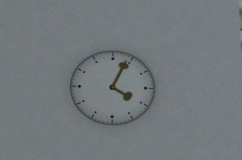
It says 4:04
